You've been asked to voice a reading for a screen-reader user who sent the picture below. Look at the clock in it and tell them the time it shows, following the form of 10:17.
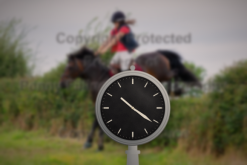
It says 10:21
